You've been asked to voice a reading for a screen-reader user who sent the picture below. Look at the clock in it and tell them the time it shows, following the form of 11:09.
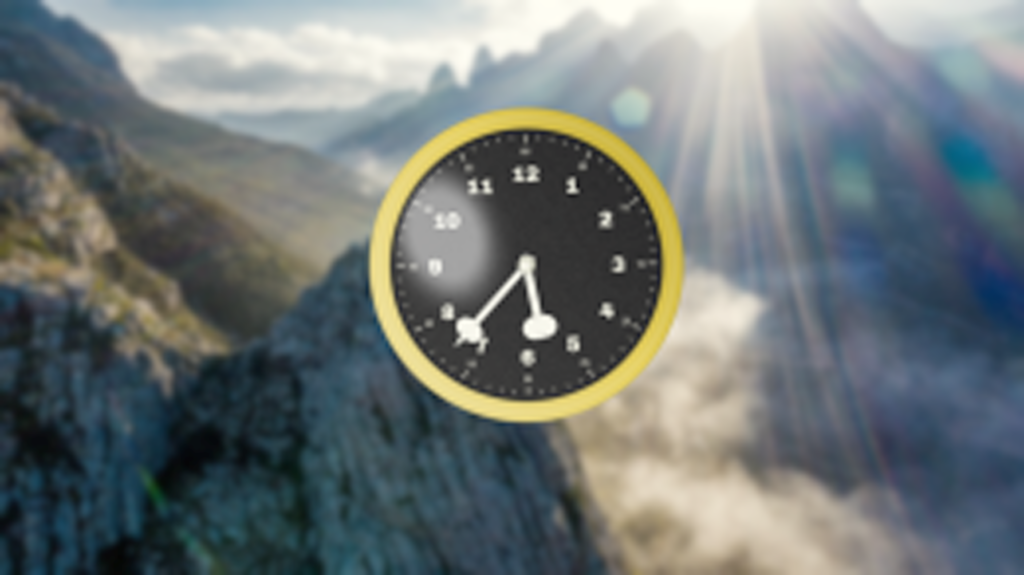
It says 5:37
